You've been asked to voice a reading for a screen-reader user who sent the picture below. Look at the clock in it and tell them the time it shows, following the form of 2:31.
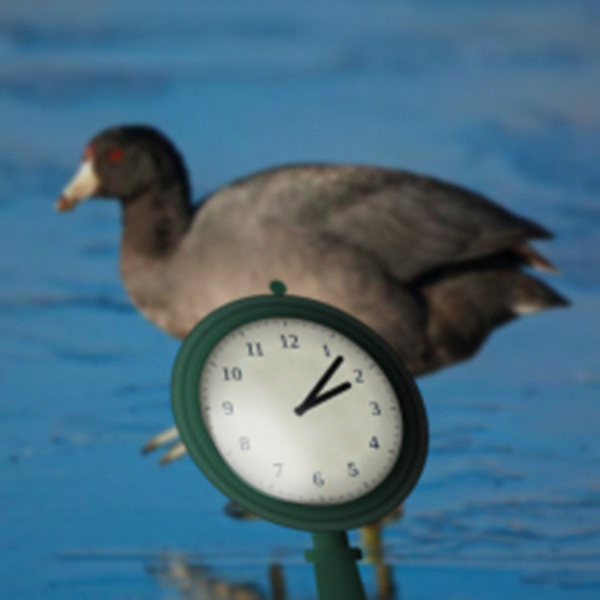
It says 2:07
